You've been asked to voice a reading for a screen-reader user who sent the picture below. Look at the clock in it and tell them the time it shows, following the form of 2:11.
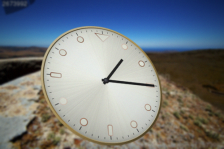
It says 1:15
